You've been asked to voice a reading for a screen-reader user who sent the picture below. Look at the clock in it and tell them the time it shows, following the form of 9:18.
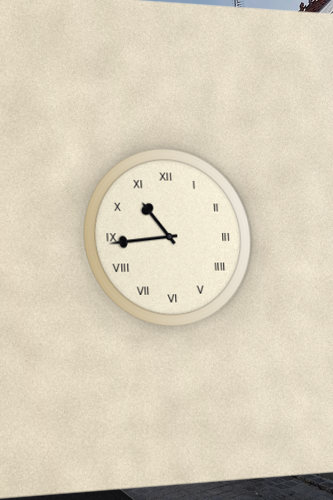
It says 10:44
